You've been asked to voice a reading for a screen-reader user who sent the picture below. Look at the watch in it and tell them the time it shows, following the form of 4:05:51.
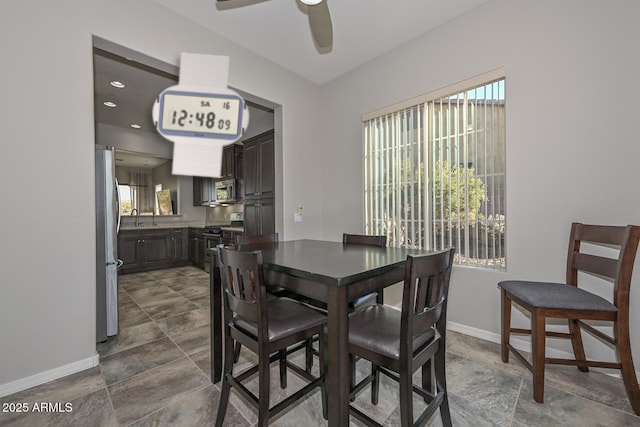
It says 12:48:09
